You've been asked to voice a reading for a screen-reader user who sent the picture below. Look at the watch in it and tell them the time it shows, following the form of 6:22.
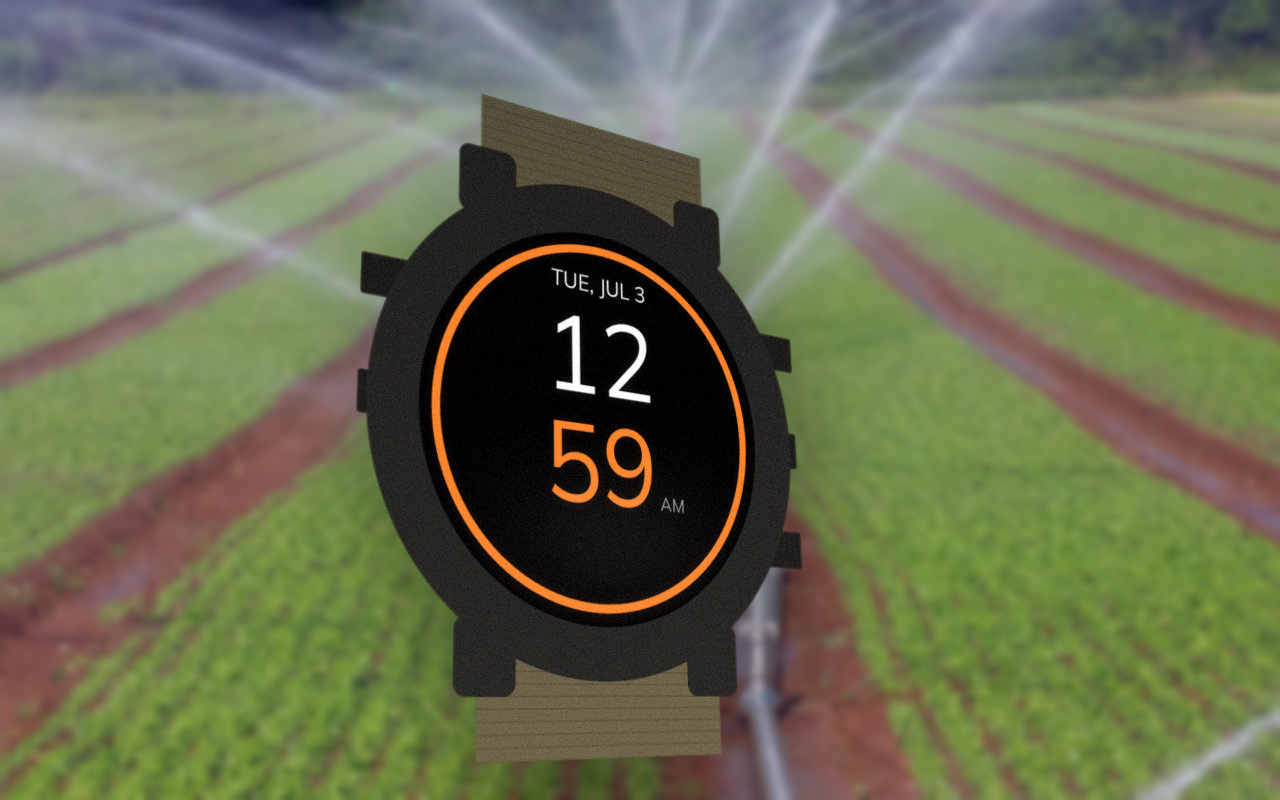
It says 12:59
